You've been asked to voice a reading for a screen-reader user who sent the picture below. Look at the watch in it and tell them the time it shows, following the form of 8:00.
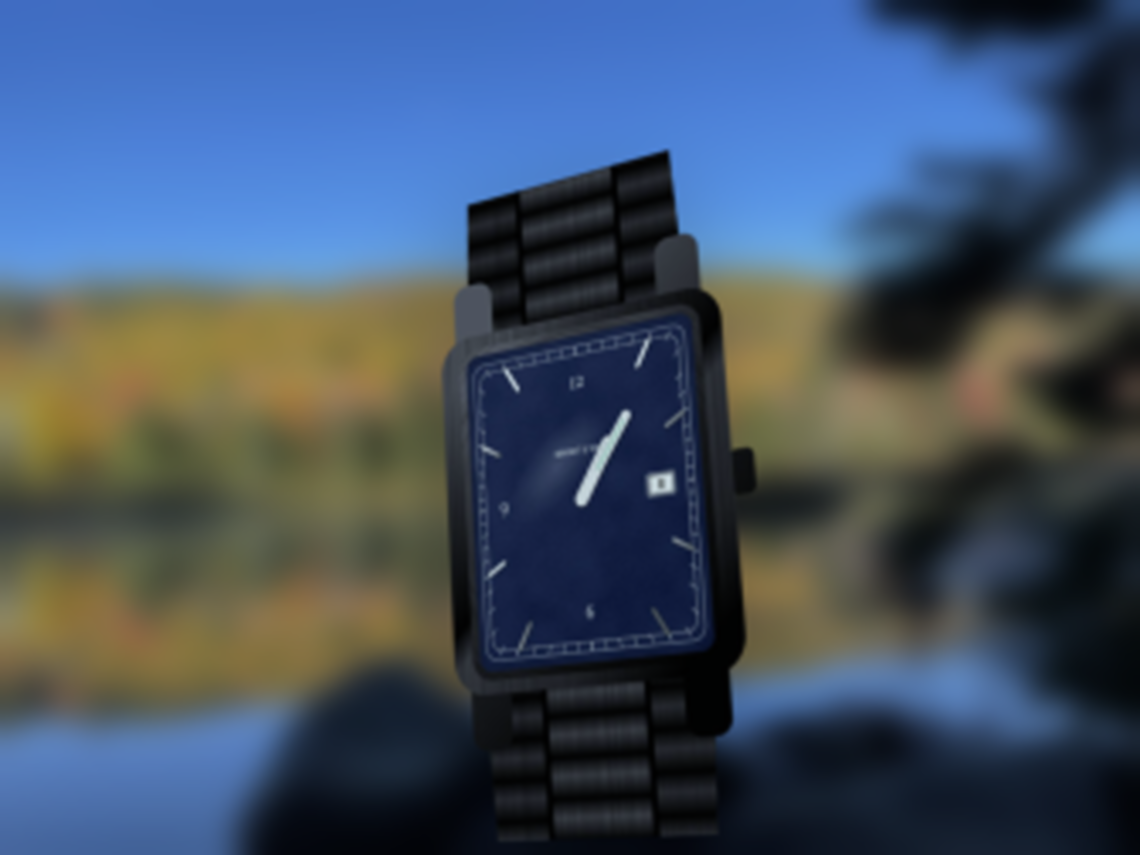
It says 1:06
